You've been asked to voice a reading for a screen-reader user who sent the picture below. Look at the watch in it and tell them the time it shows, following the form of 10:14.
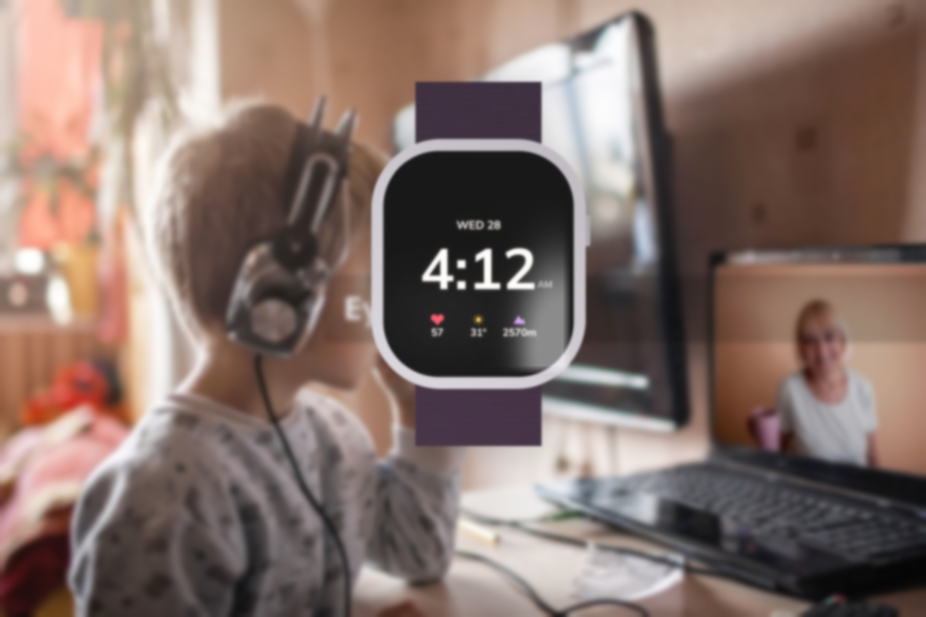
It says 4:12
